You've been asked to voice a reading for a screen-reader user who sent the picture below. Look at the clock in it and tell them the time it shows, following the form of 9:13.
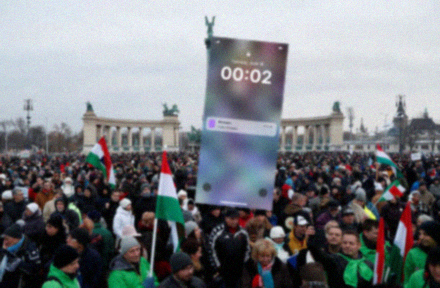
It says 0:02
